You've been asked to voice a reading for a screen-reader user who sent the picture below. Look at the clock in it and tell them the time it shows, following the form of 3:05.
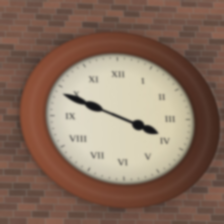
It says 3:49
